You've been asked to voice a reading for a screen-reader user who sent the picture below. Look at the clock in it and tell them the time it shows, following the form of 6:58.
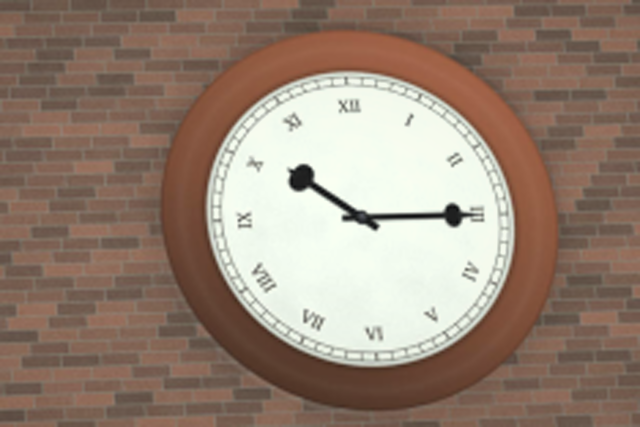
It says 10:15
